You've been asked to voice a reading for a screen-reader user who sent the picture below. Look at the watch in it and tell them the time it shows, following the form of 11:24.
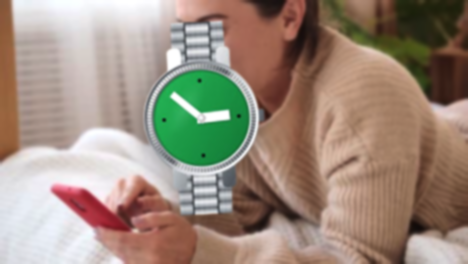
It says 2:52
